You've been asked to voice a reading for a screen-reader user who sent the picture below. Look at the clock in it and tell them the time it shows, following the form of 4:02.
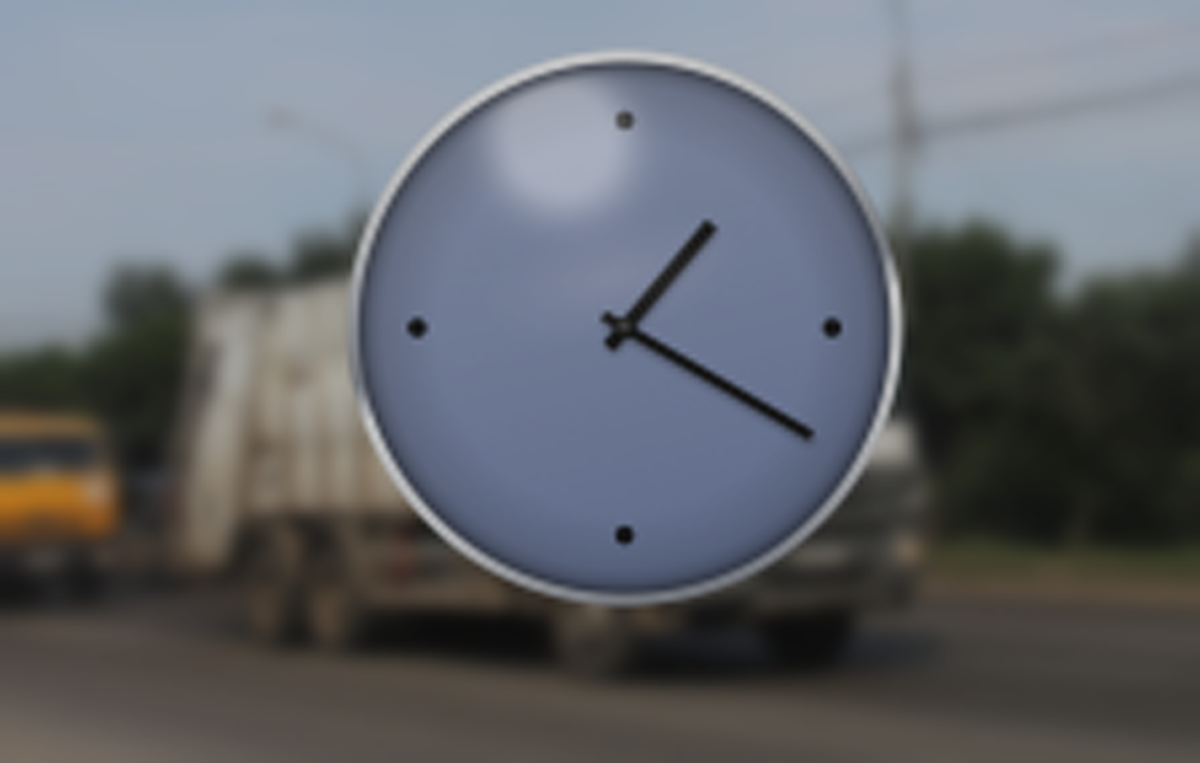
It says 1:20
